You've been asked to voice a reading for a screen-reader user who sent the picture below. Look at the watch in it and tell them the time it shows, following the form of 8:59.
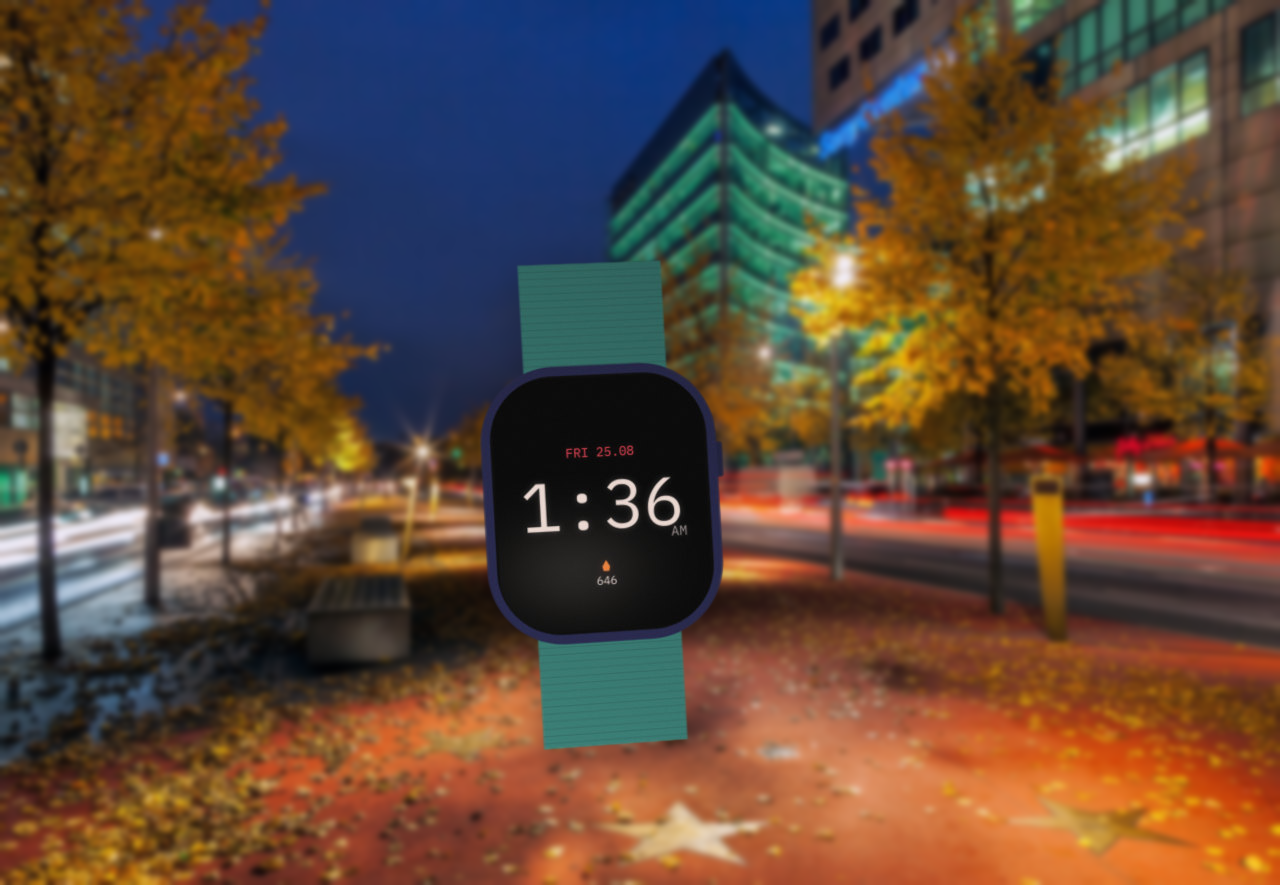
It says 1:36
